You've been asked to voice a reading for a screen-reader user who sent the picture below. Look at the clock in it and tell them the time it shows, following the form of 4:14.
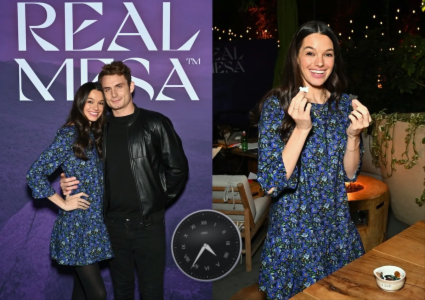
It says 4:36
